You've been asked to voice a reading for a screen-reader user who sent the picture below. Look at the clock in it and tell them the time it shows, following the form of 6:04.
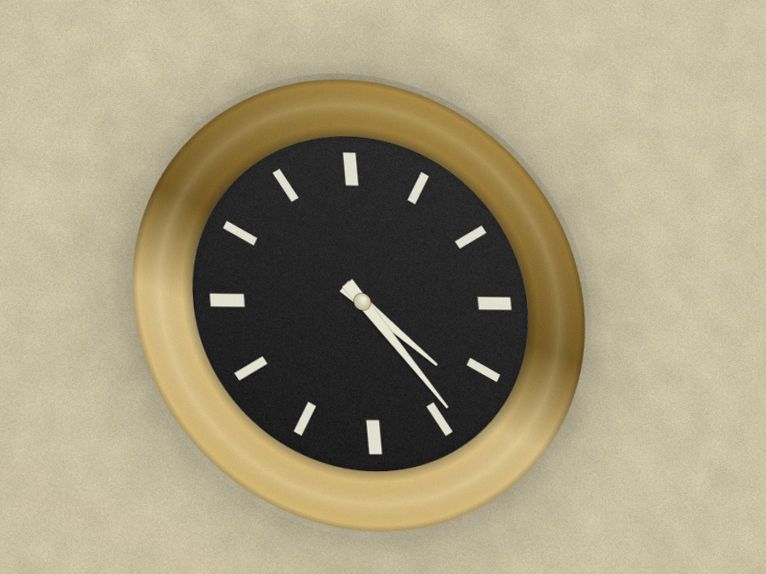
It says 4:24
